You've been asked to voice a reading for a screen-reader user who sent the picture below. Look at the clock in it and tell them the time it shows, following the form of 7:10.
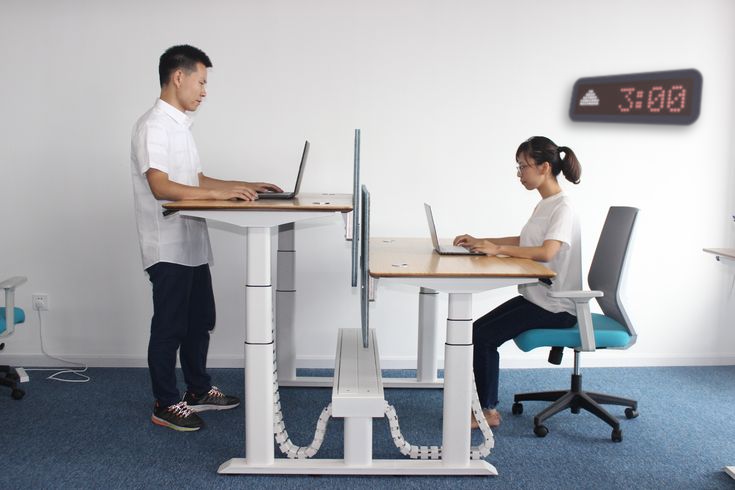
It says 3:00
